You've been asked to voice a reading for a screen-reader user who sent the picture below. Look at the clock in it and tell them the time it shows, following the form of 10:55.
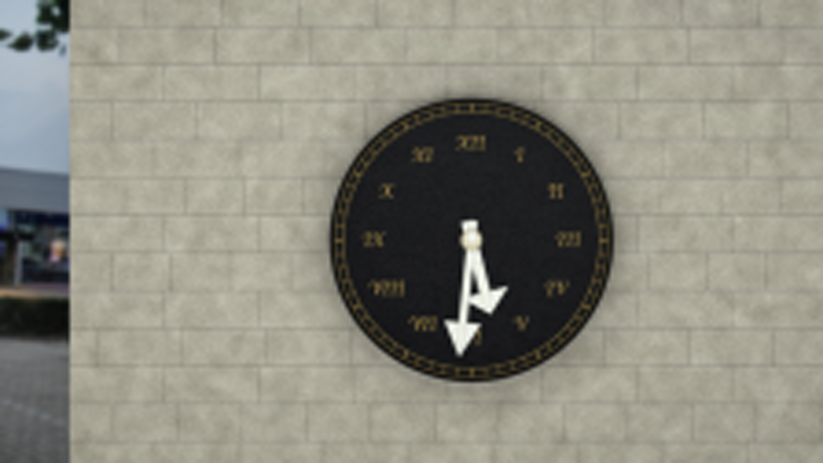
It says 5:31
